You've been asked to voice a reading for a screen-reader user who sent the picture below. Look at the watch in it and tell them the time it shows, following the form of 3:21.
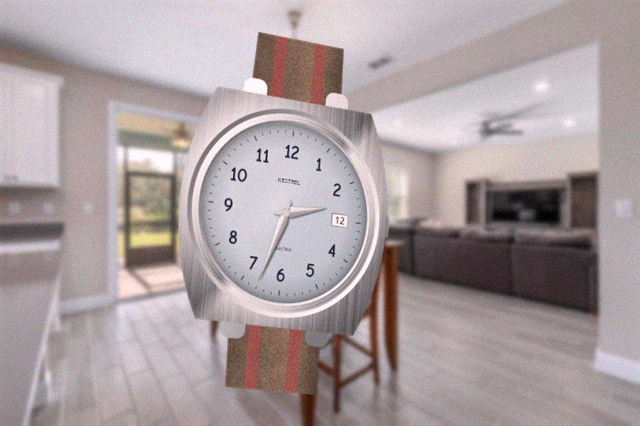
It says 2:33
